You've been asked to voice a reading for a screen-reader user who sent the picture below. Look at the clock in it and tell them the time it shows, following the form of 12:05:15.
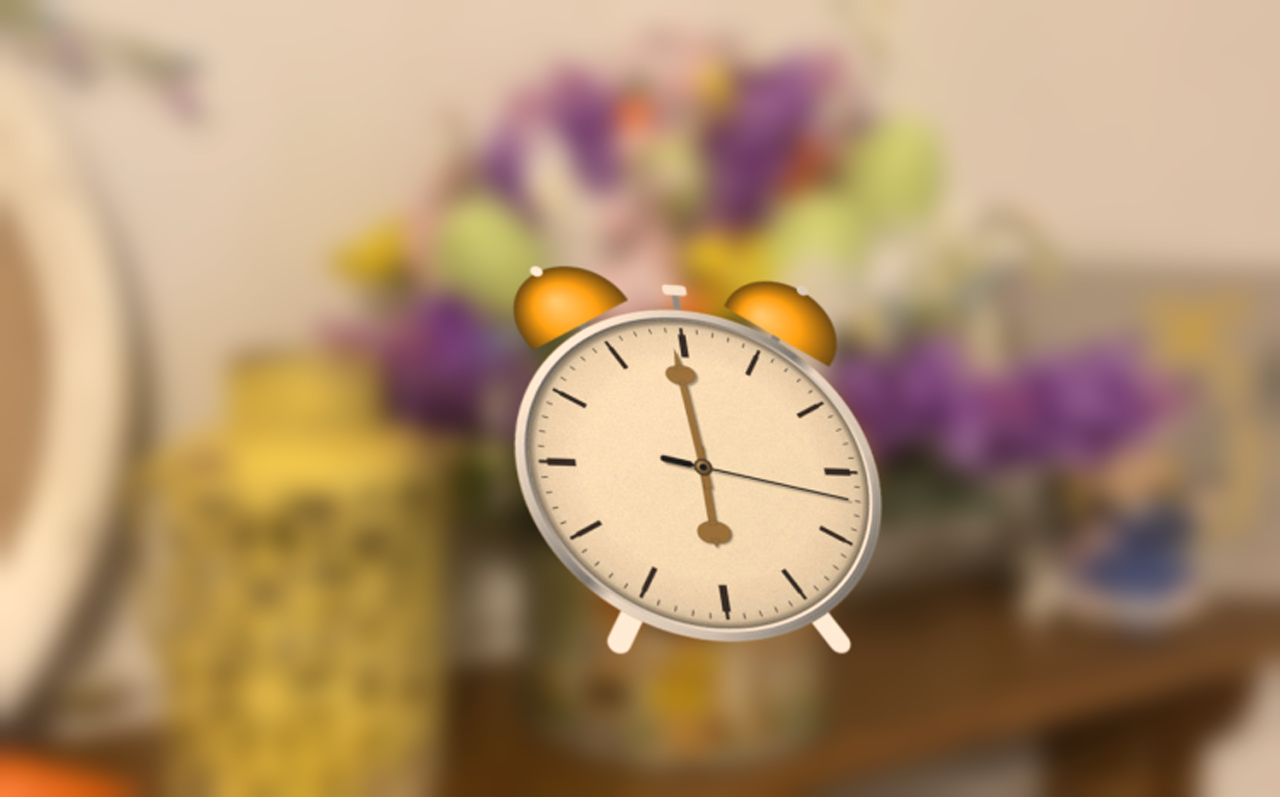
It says 5:59:17
